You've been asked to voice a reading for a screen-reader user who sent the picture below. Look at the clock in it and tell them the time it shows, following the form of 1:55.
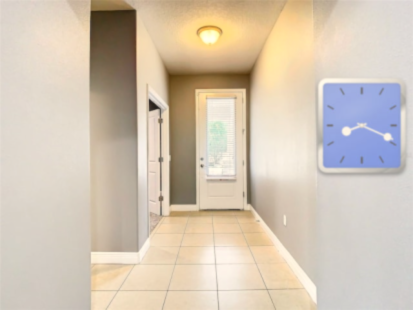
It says 8:19
